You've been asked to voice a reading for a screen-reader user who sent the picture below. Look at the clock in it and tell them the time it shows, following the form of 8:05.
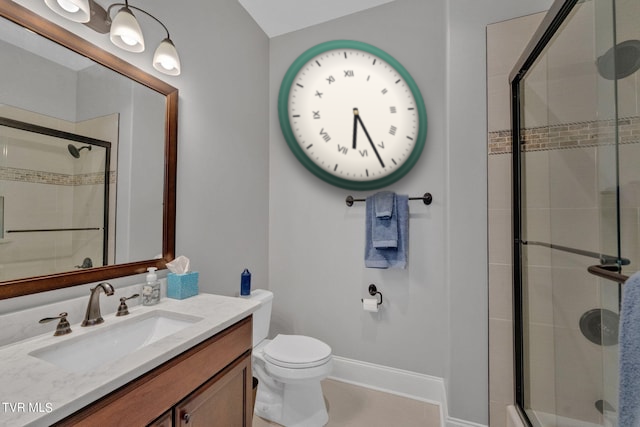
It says 6:27
